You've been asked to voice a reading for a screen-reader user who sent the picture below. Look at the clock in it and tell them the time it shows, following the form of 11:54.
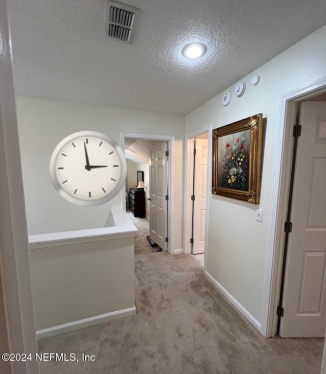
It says 2:59
